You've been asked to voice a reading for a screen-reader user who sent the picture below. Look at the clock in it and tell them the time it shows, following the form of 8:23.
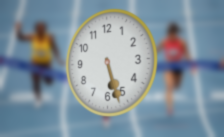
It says 5:27
